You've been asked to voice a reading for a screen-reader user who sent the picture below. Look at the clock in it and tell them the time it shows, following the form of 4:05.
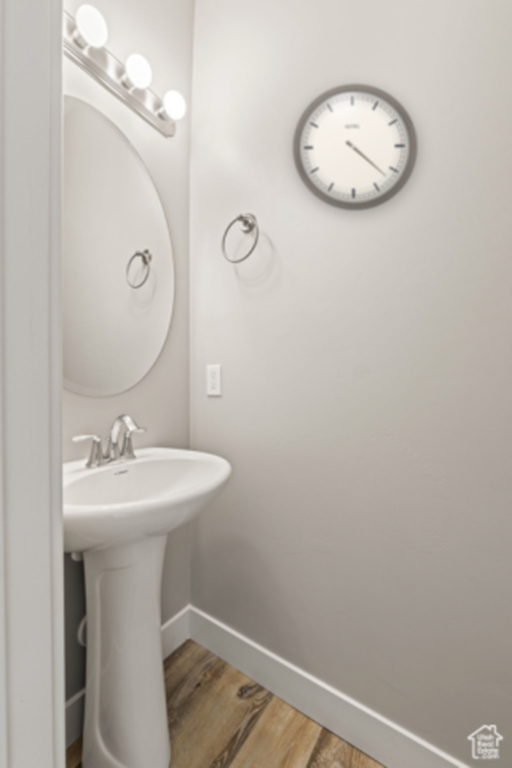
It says 4:22
